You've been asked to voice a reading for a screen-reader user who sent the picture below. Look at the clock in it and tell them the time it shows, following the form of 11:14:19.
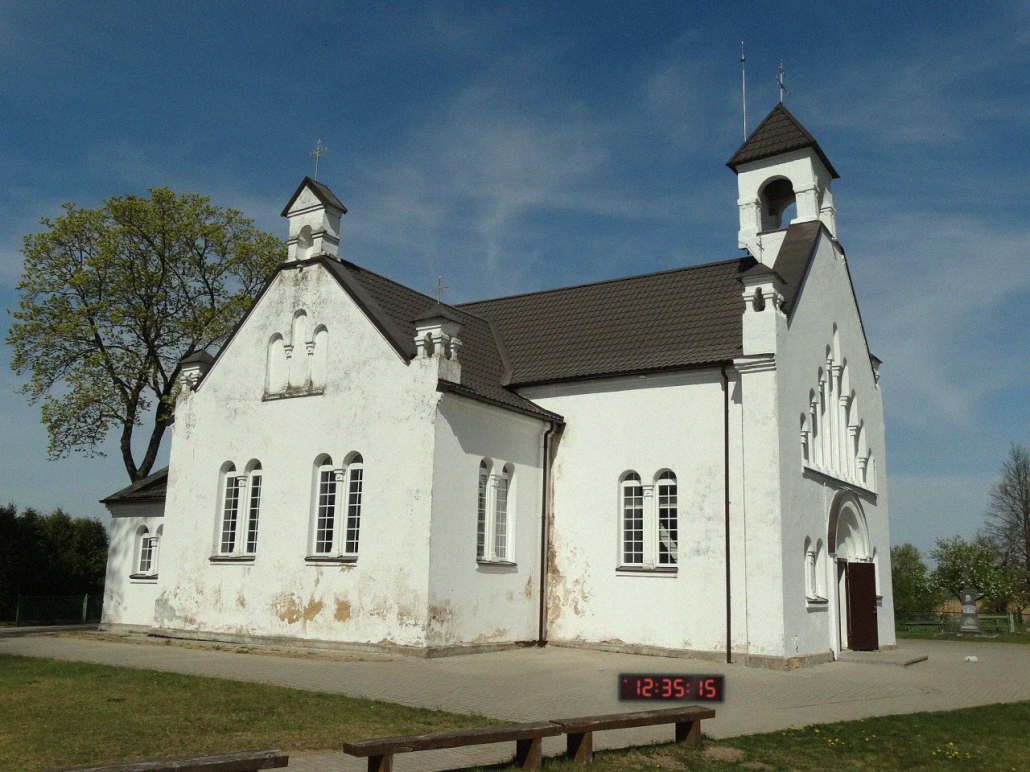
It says 12:35:15
